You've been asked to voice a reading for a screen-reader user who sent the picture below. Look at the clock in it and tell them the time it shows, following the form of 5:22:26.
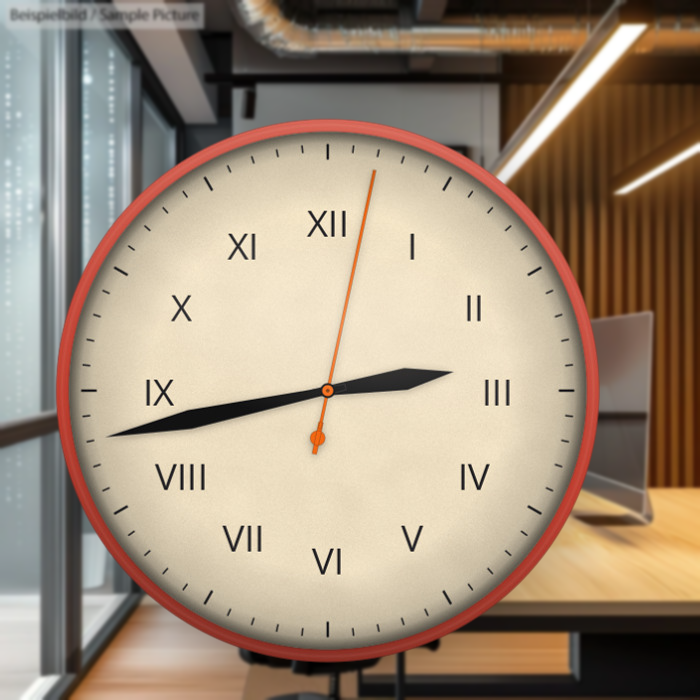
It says 2:43:02
